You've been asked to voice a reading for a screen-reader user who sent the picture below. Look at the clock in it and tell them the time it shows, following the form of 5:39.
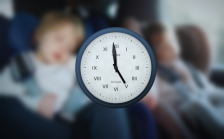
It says 4:59
